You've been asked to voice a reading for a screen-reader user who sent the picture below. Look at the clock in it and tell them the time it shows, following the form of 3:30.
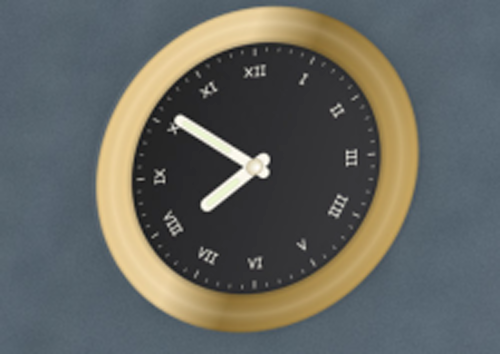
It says 7:51
